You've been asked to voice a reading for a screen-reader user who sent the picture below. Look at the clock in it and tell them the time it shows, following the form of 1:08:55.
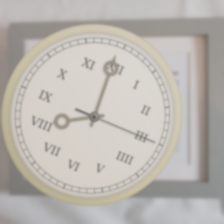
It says 7:59:15
